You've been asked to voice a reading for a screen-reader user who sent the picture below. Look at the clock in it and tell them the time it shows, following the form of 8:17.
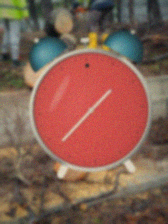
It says 1:38
